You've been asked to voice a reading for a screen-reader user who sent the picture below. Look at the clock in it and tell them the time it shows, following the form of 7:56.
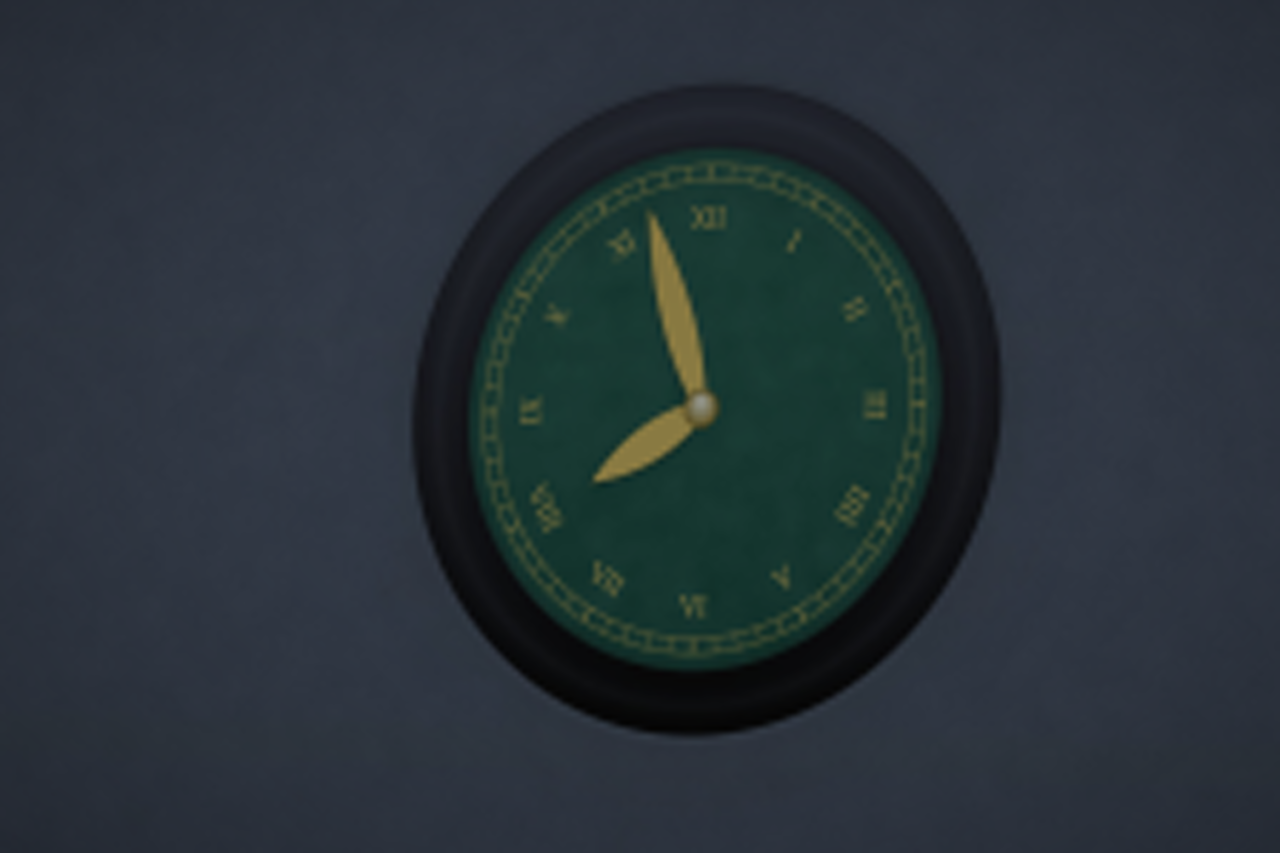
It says 7:57
